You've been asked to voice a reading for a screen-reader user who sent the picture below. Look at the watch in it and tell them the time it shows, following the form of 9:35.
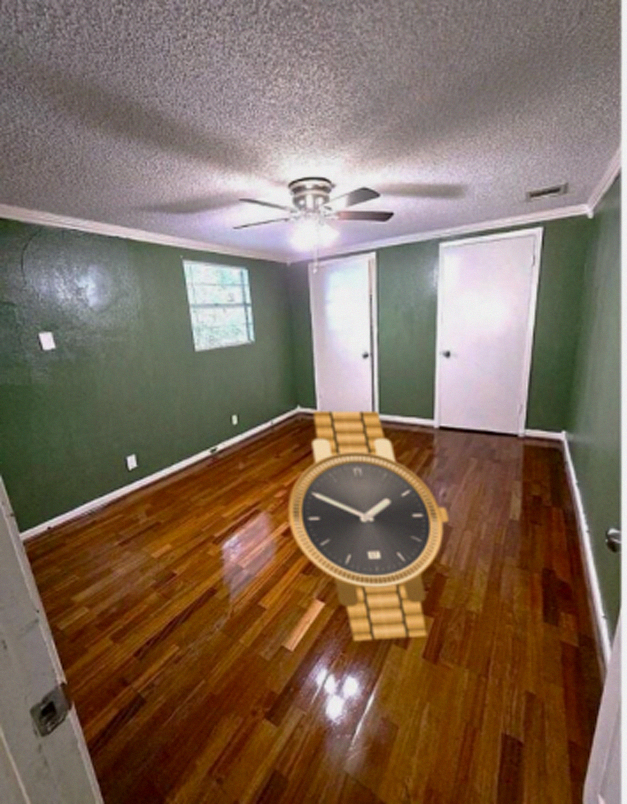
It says 1:50
